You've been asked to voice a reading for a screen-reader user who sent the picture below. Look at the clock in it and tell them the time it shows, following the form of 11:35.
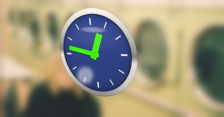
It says 12:47
